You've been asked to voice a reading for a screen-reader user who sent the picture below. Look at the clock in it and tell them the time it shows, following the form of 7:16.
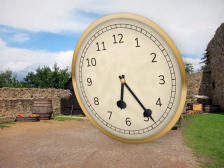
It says 6:24
